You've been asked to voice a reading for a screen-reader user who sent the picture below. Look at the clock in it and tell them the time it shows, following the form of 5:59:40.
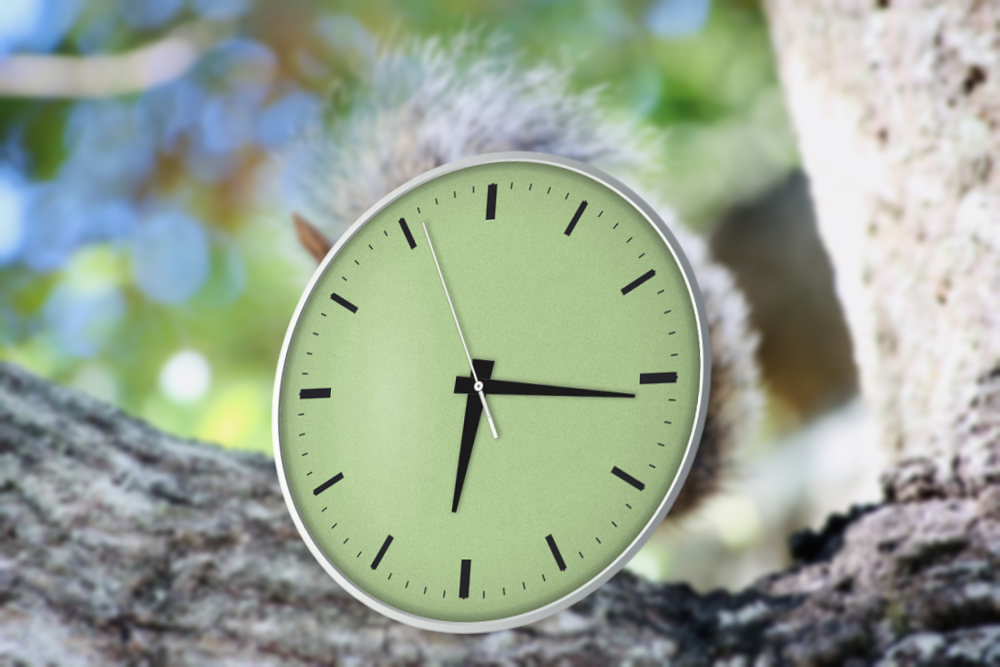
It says 6:15:56
